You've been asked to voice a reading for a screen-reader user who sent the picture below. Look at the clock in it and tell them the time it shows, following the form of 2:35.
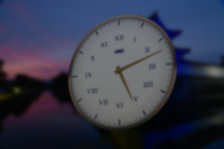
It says 5:12
